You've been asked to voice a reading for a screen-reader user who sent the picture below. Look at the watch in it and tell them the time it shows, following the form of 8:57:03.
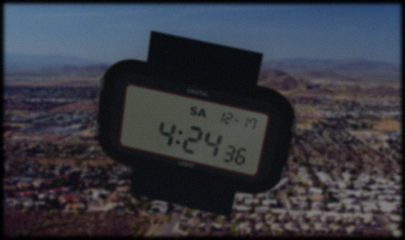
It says 4:24:36
